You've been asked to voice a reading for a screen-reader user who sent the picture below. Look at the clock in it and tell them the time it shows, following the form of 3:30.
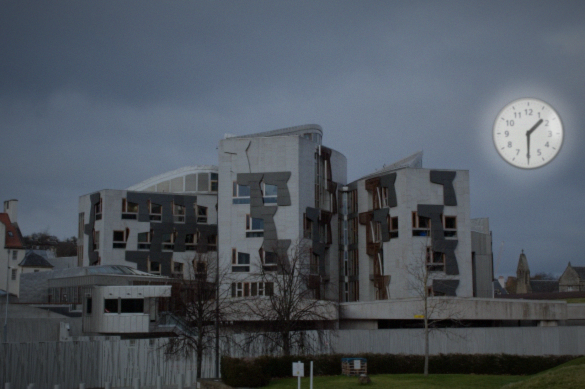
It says 1:30
